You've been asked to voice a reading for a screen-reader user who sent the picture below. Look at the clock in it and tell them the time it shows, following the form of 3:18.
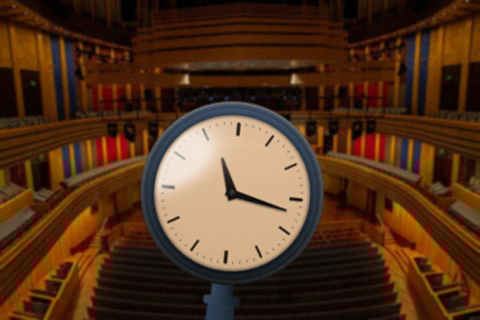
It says 11:17
